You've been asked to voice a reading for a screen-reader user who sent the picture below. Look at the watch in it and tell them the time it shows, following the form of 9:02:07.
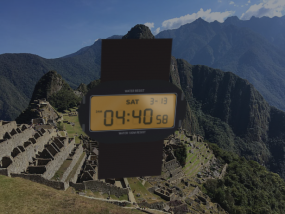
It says 4:40:58
